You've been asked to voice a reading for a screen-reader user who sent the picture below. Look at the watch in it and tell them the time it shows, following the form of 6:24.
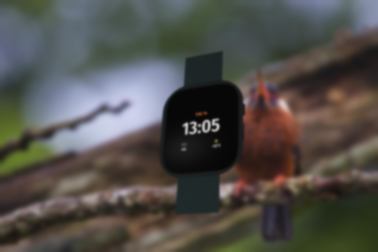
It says 13:05
